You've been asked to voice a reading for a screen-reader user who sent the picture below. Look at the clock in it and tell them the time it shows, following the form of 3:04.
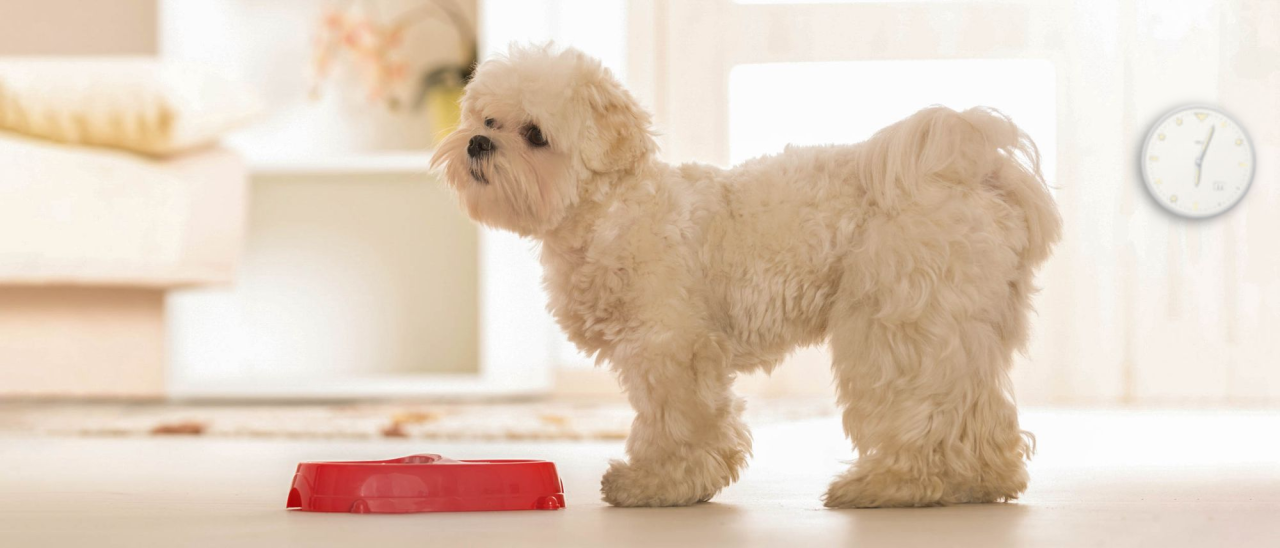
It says 6:03
